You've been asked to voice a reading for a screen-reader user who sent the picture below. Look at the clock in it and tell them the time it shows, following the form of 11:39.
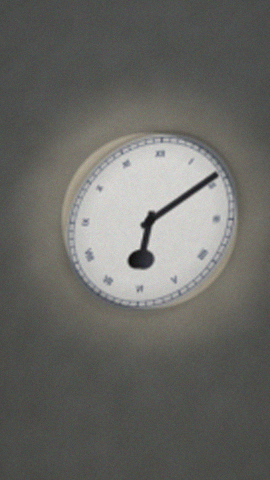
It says 6:09
